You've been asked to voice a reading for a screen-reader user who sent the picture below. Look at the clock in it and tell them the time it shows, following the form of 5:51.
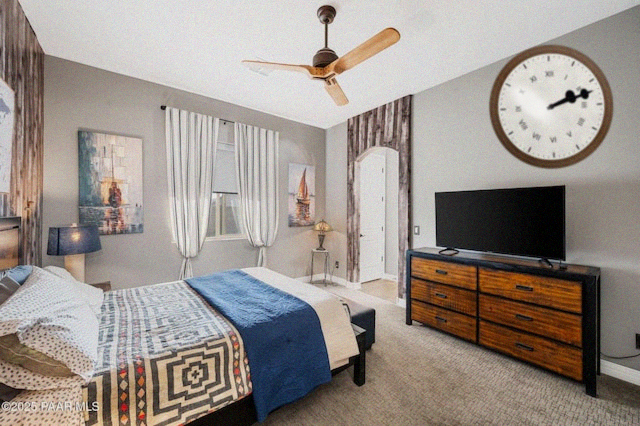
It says 2:12
